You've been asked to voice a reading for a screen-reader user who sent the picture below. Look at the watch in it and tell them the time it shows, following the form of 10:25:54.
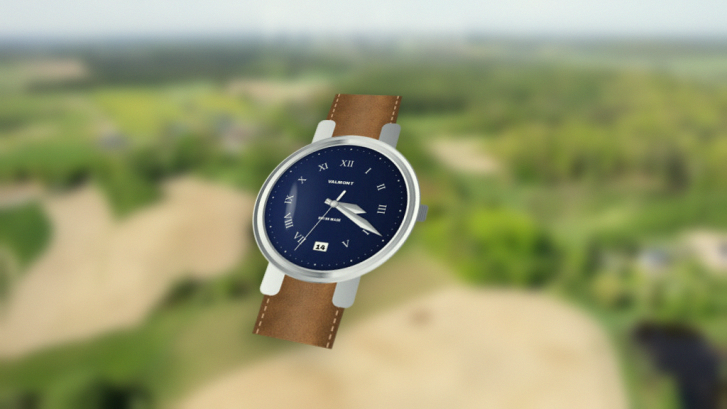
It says 3:19:34
